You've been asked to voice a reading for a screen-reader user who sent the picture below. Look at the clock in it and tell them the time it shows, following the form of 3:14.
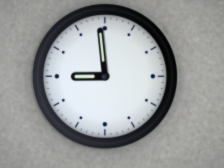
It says 8:59
